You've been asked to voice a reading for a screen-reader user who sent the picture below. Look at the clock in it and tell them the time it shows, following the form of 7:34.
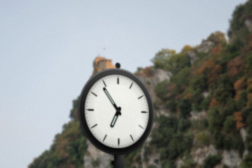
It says 6:54
